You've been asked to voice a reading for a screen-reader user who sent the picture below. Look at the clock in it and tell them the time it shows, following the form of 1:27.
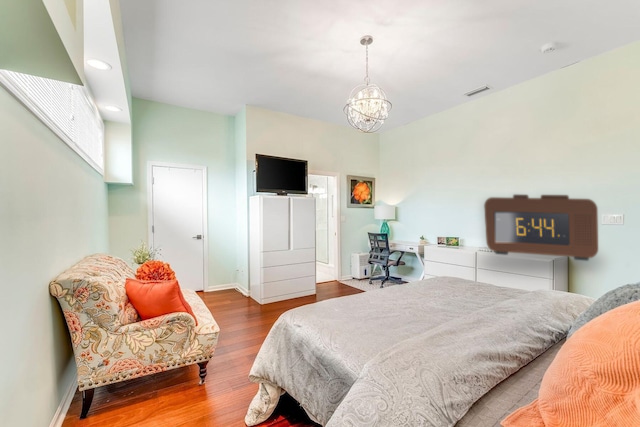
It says 6:44
